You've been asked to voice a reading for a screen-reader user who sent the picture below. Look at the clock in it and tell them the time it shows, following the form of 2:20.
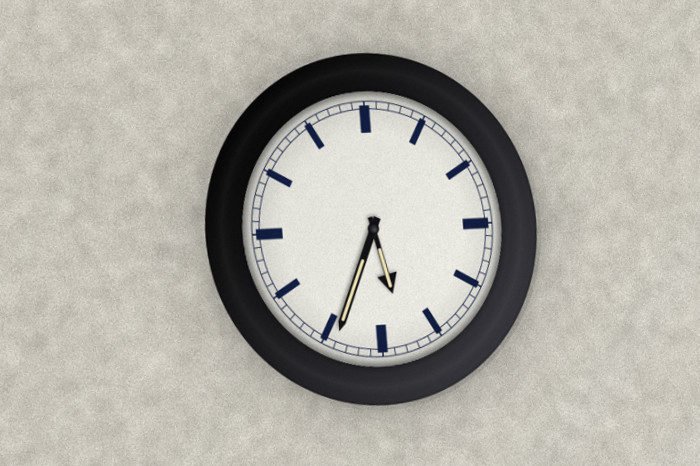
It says 5:34
